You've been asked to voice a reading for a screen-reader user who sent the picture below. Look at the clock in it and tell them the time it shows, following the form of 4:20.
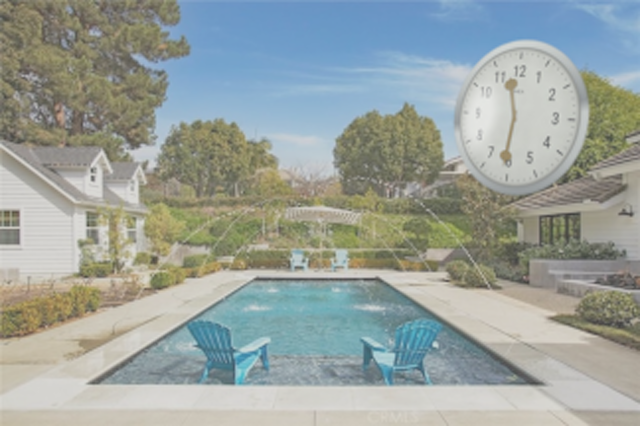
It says 11:31
